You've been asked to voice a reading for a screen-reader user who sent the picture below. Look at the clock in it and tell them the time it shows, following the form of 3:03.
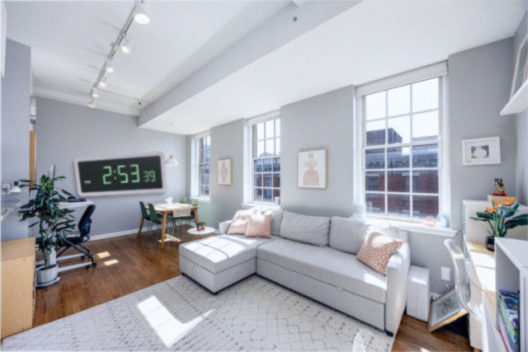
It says 2:53
